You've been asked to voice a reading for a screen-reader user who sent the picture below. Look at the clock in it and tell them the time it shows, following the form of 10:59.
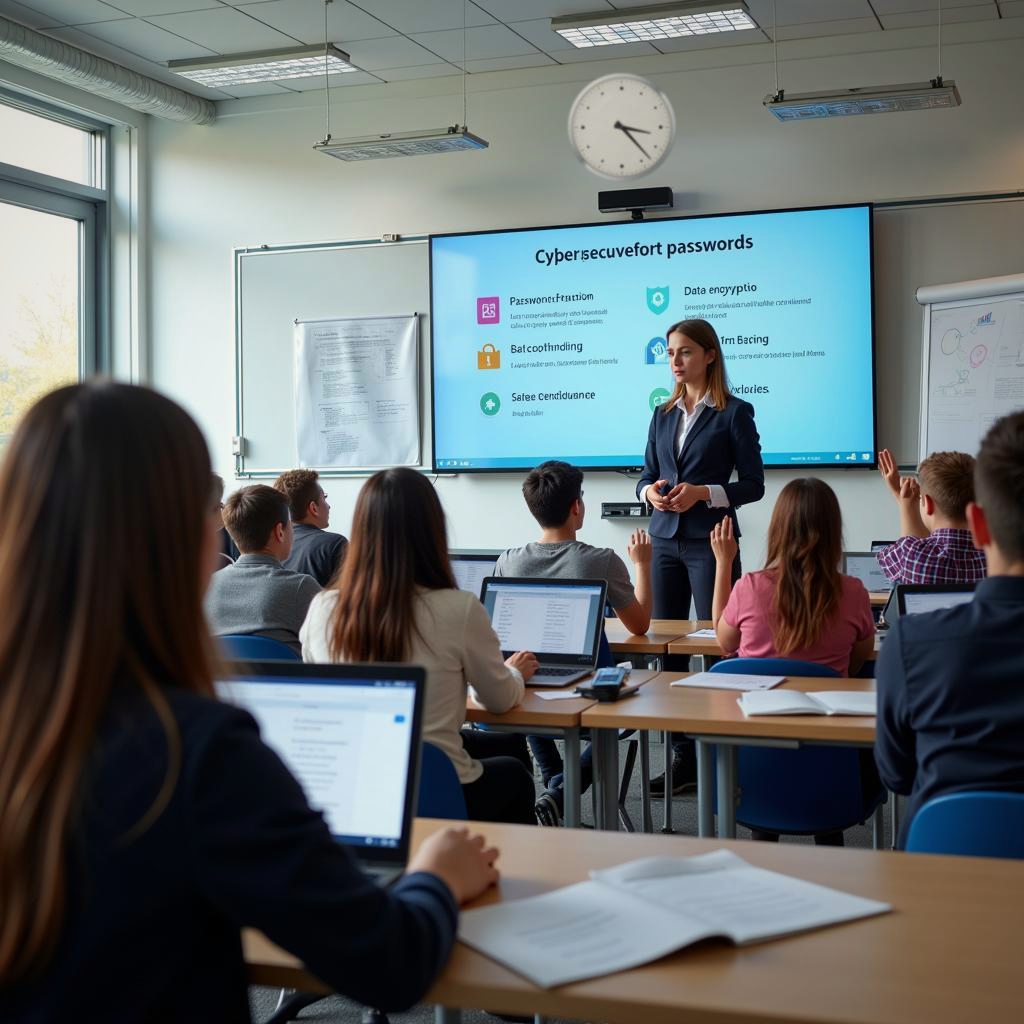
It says 3:23
